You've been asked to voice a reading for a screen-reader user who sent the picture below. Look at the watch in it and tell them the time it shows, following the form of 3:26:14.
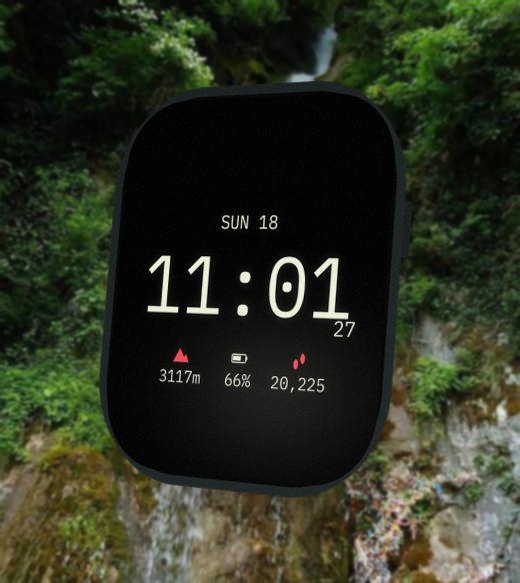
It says 11:01:27
